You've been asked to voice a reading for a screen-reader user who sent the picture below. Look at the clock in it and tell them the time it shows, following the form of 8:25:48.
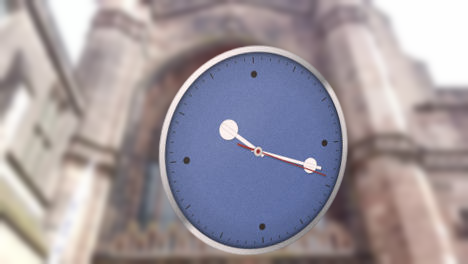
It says 10:18:19
